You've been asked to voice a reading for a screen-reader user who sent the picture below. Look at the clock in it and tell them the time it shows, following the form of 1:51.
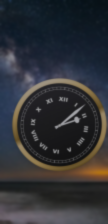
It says 2:07
